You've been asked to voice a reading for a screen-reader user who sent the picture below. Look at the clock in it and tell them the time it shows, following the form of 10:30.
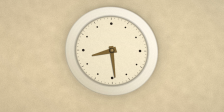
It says 8:29
